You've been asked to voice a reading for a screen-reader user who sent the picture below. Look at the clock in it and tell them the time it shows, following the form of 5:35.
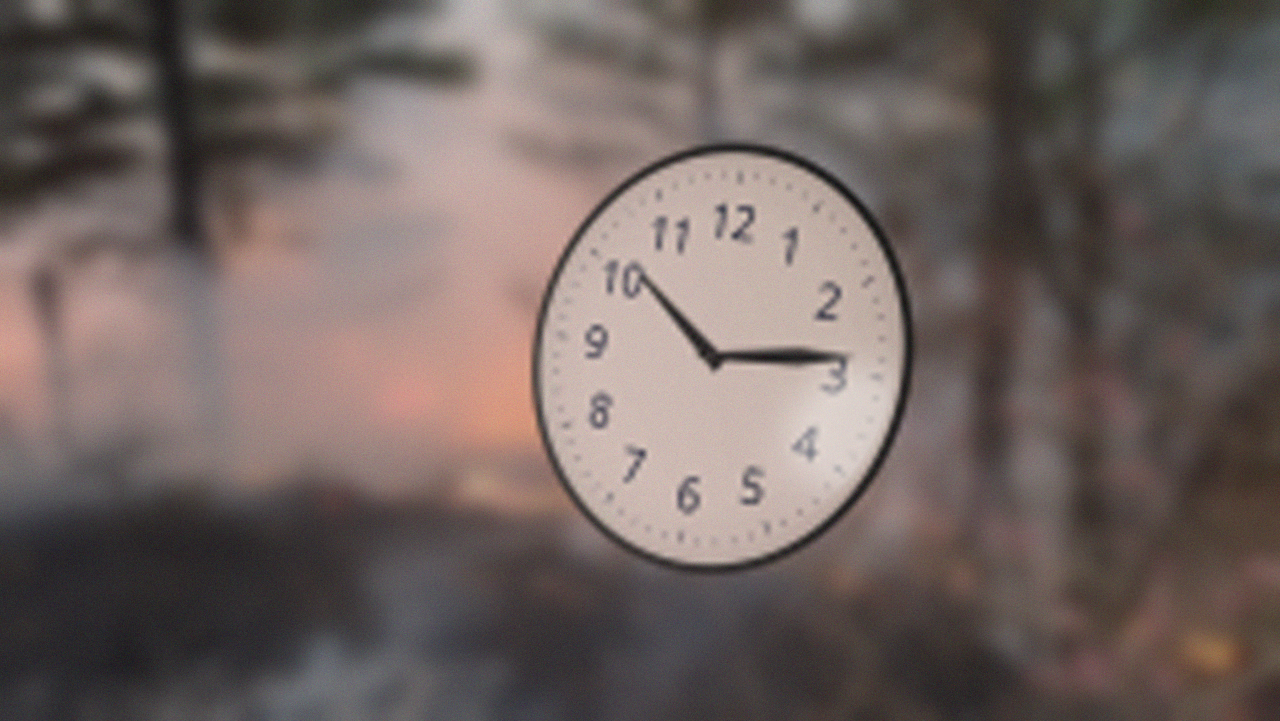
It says 10:14
